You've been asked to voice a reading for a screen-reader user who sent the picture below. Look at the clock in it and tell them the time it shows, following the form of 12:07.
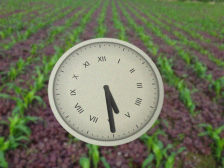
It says 5:30
